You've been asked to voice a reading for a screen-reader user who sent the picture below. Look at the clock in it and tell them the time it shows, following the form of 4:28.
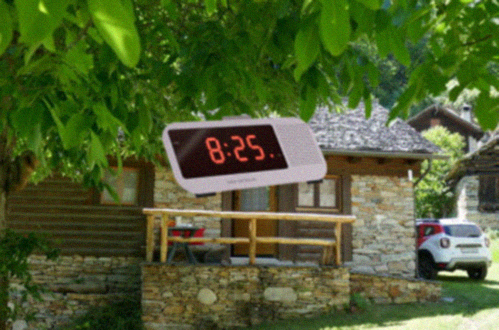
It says 8:25
